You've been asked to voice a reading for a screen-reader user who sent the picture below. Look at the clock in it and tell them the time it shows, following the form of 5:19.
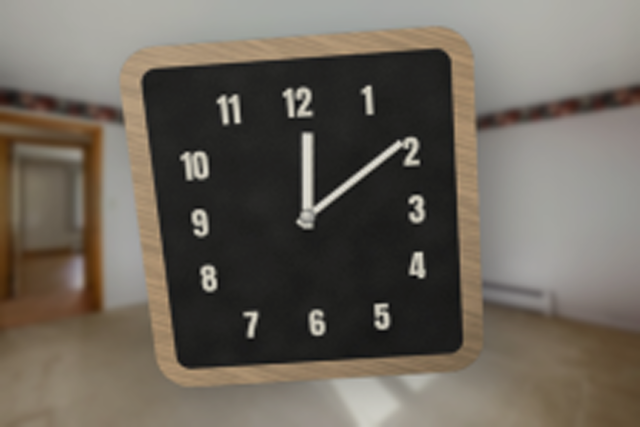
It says 12:09
